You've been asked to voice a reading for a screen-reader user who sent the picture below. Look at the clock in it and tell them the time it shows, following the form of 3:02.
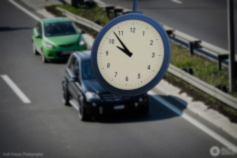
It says 9:53
